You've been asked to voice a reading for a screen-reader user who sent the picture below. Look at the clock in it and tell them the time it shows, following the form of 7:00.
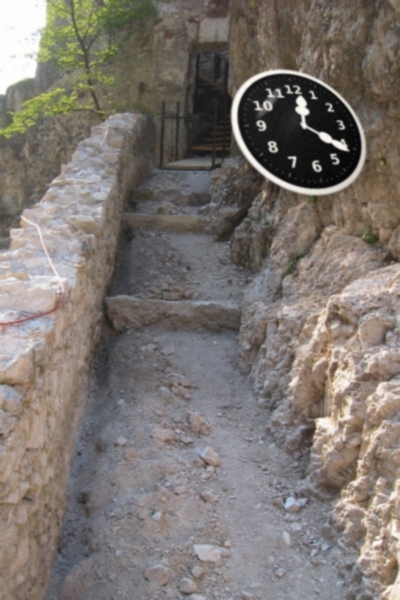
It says 12:21
